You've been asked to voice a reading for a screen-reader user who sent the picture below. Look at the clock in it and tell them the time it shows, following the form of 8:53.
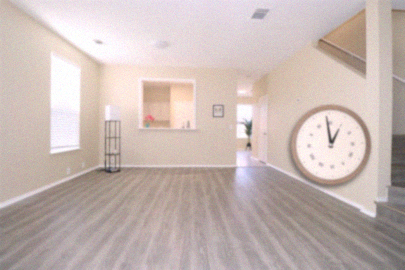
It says 12:59
